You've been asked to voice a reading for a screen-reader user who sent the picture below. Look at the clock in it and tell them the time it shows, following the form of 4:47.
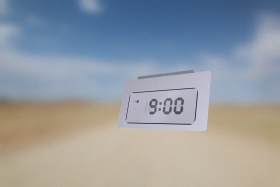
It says 9:00
